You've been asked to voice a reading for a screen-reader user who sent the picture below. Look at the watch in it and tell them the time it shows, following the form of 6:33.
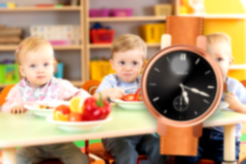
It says 5:18
